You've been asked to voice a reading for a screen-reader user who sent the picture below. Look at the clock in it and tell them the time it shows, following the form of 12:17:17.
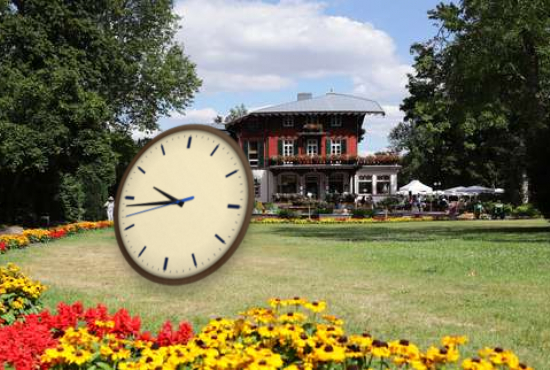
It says 9:43:42
